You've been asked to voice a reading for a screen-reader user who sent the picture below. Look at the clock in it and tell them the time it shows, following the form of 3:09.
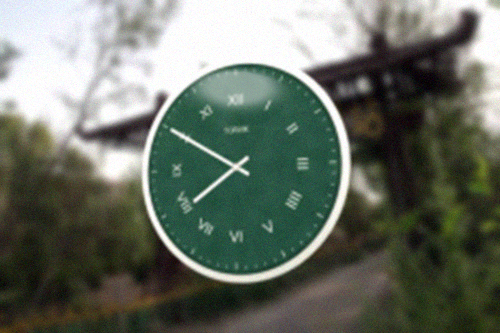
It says 7:50
